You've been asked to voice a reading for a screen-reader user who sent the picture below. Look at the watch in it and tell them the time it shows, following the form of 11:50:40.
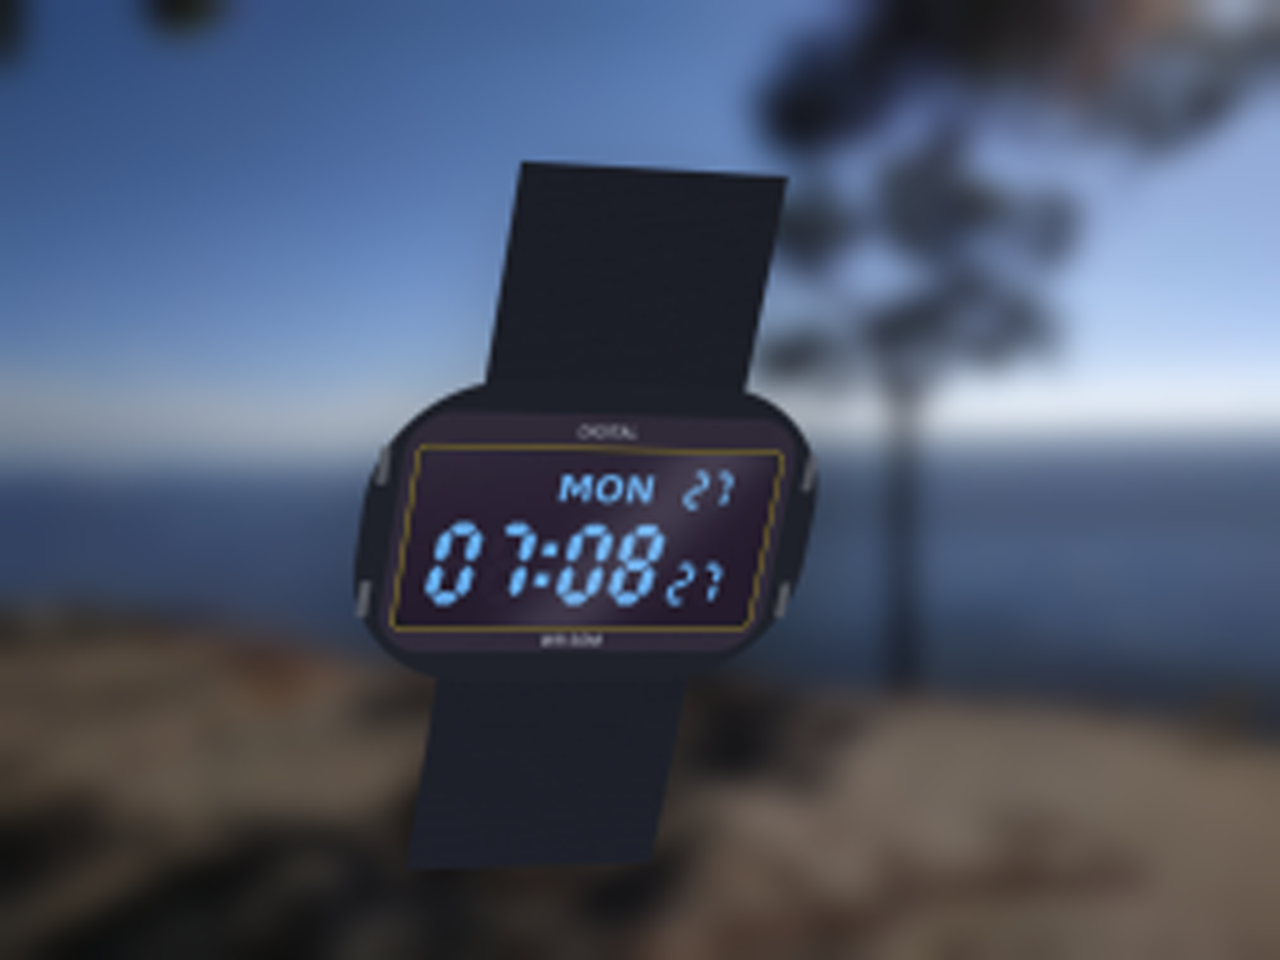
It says 7:08:27
